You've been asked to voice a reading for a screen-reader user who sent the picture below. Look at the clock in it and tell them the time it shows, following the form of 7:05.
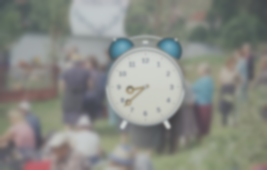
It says 8:38
